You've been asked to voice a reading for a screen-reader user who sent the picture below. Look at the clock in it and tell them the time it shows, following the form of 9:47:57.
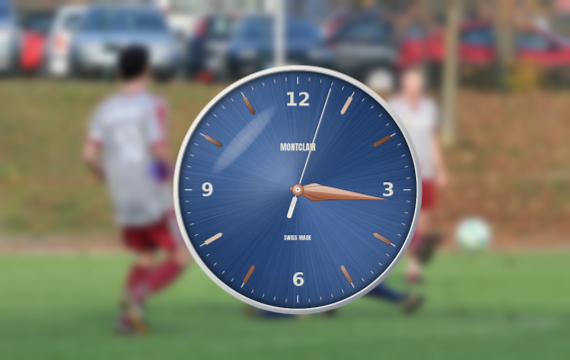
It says 3:16:03
